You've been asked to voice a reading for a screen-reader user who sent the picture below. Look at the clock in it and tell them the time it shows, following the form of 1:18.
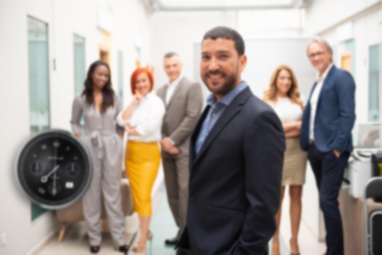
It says 7:30
